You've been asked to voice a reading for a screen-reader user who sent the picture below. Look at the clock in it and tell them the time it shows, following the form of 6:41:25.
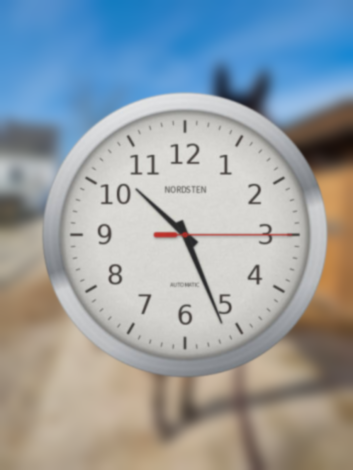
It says 10:26:15
